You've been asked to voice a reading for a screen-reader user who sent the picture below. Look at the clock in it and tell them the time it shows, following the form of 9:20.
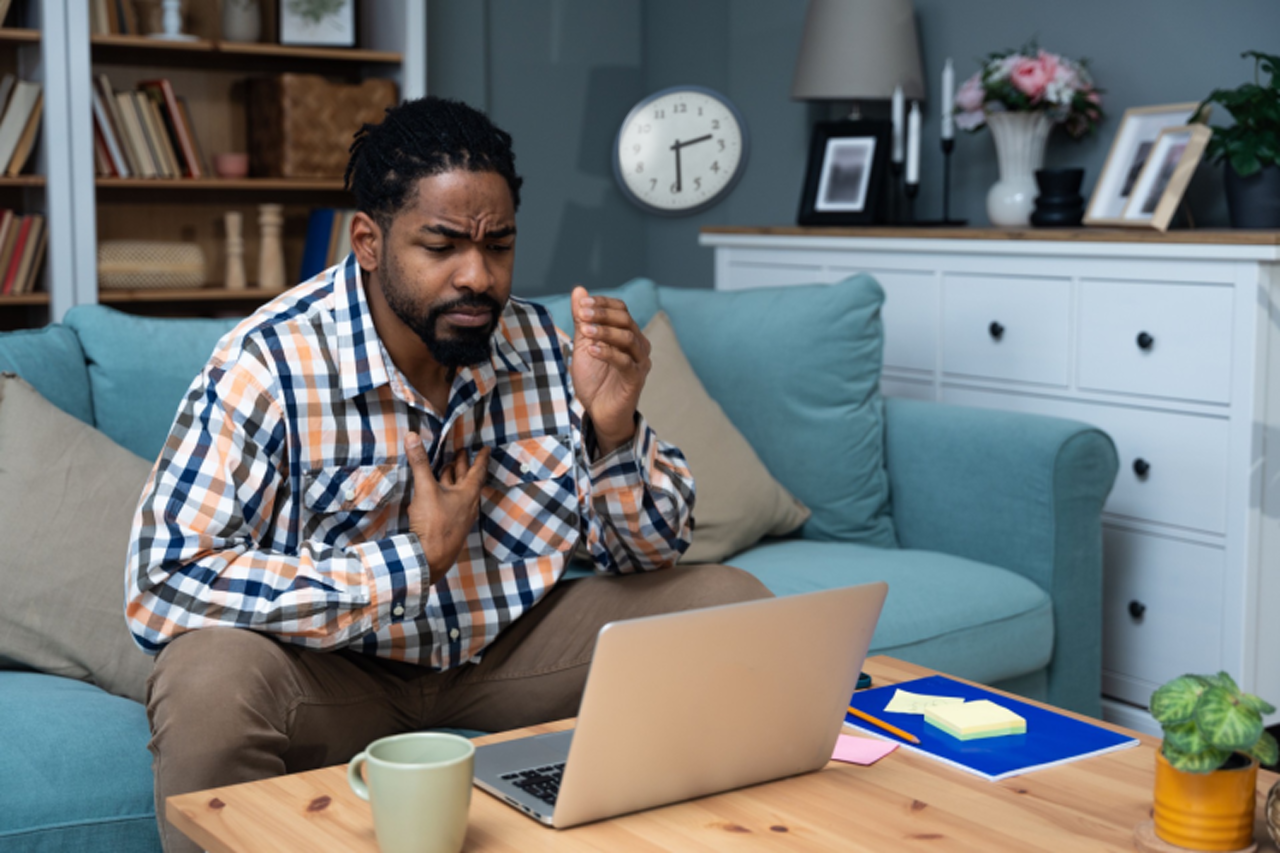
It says 2:29
